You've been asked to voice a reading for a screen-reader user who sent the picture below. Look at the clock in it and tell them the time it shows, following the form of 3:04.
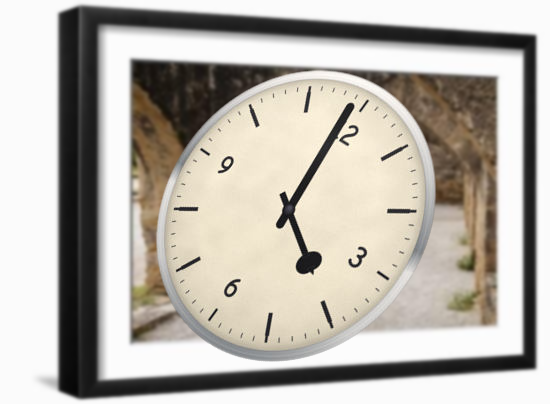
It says 3:59
